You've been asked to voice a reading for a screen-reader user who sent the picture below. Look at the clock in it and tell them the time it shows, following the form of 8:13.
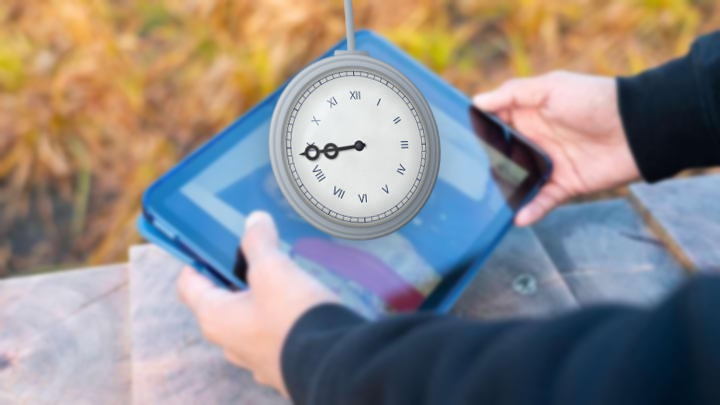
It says 8:44
